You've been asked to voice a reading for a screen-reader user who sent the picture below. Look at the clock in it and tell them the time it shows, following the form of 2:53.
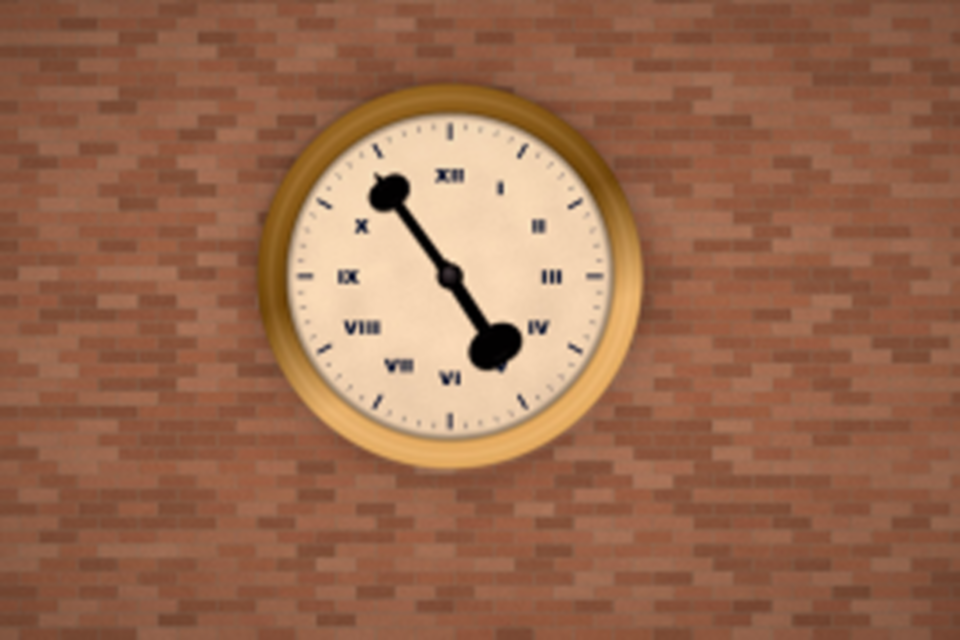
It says 4:54
